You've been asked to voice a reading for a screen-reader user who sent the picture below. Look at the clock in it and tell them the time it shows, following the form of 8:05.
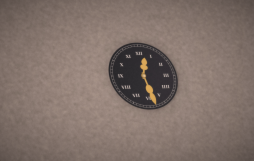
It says 12:28
